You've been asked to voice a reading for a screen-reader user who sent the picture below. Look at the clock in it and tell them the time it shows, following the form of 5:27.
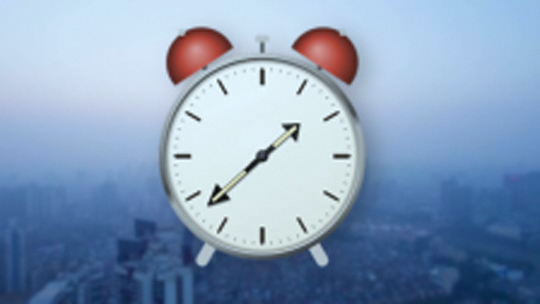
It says 1:38
